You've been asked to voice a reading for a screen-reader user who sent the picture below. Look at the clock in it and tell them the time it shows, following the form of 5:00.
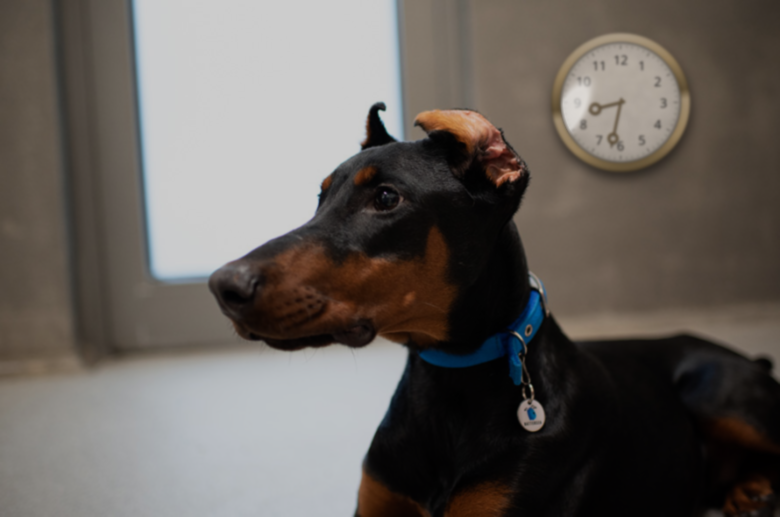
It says 8:32
